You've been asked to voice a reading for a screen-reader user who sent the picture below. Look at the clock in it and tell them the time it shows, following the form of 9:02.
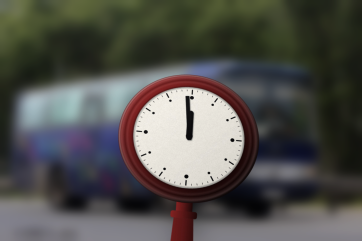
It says 11:59
